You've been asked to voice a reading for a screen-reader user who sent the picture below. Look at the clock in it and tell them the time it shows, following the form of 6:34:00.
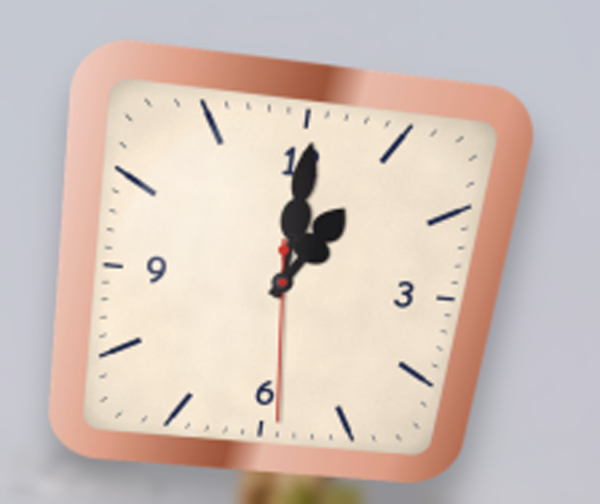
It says 1:00:29
